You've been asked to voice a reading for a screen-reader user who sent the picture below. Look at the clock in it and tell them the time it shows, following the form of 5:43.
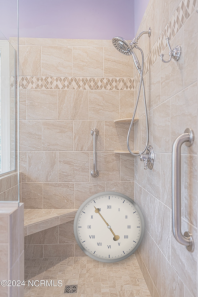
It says 4:54
